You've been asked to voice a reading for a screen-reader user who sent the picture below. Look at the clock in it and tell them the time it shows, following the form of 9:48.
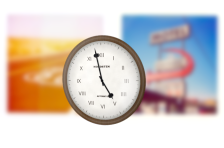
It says 4:58
